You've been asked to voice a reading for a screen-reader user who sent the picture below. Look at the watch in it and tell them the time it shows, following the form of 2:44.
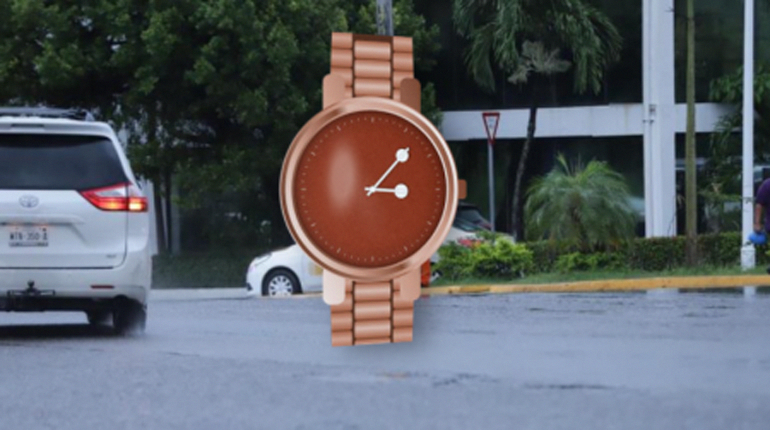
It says 3:07
